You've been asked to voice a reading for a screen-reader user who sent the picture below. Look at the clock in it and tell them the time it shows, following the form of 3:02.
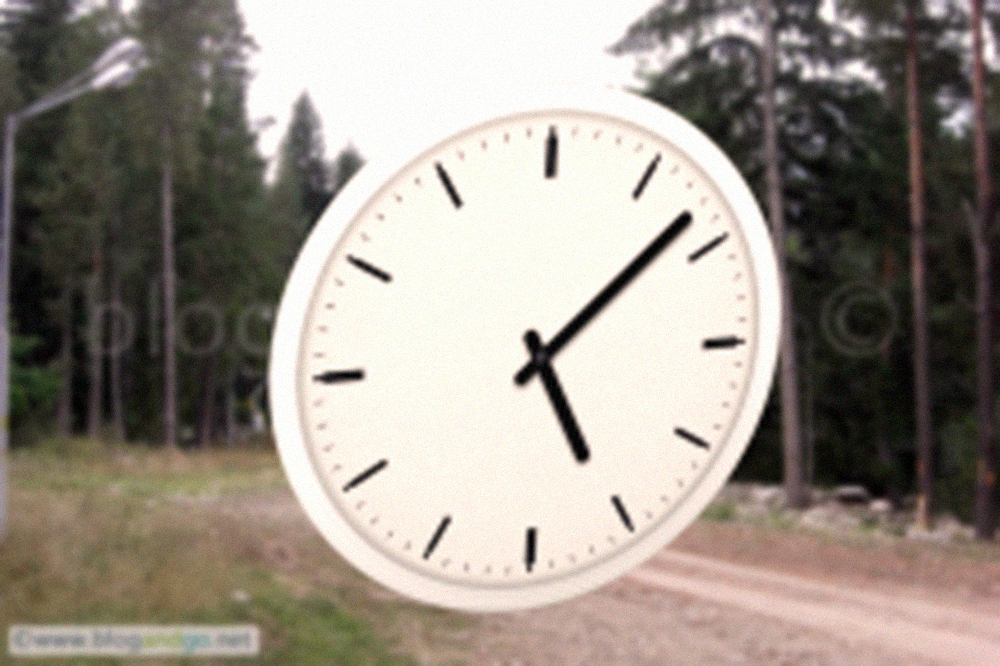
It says 5:08
